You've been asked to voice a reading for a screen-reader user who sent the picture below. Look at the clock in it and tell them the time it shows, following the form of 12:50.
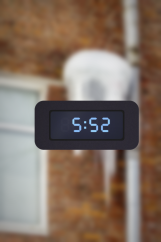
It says 5:52
